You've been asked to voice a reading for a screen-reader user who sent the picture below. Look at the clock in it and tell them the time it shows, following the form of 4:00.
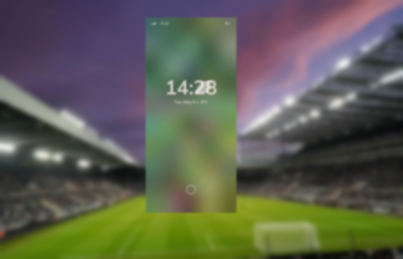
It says 14:28
